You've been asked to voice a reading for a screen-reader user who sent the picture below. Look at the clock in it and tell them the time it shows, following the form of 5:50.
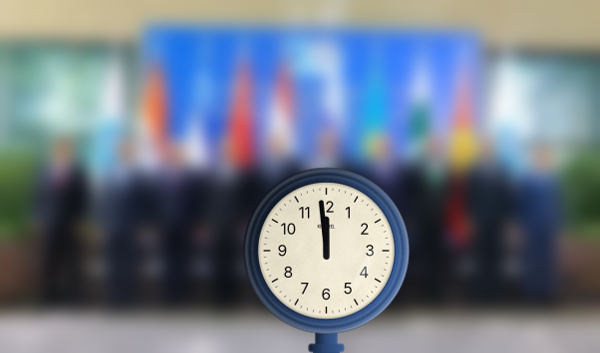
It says 11:59
